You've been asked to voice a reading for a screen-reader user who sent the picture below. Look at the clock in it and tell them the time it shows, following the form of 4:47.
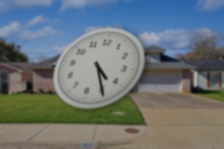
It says 4:25
